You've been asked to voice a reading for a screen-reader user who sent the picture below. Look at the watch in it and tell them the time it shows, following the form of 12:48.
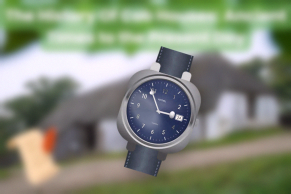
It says 2:54
